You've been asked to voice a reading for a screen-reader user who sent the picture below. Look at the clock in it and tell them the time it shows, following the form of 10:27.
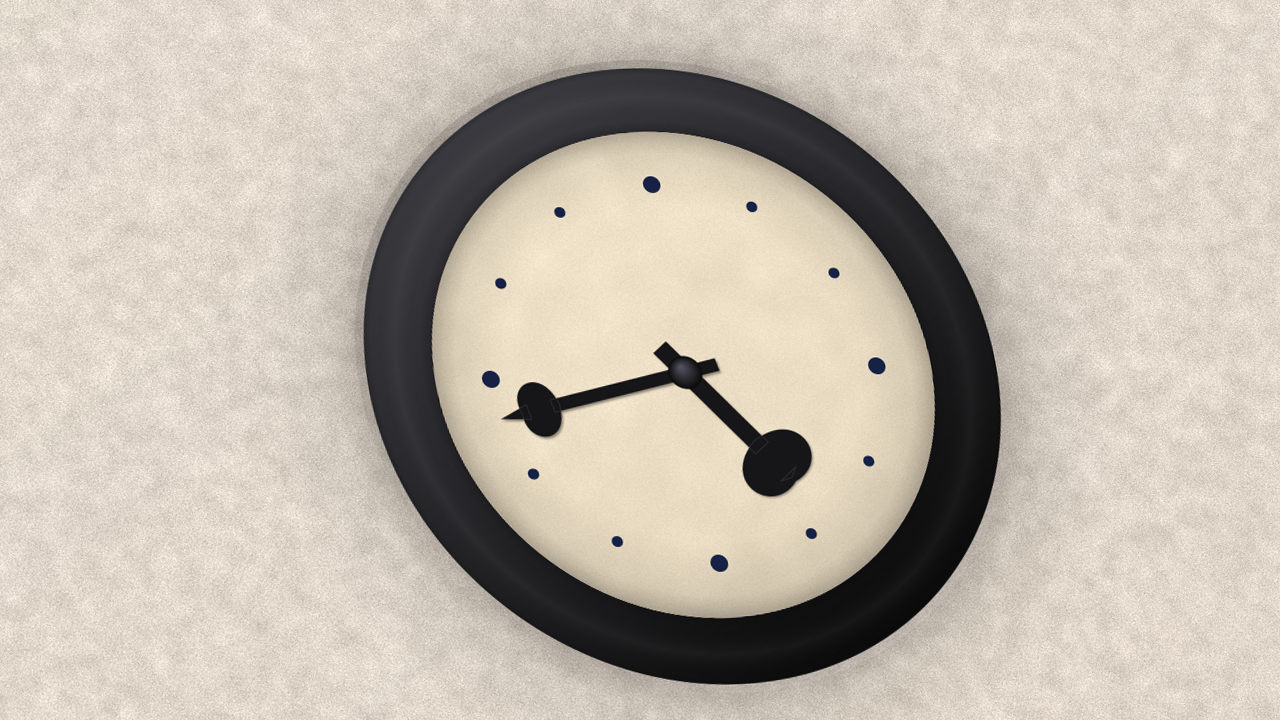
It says 4:43
